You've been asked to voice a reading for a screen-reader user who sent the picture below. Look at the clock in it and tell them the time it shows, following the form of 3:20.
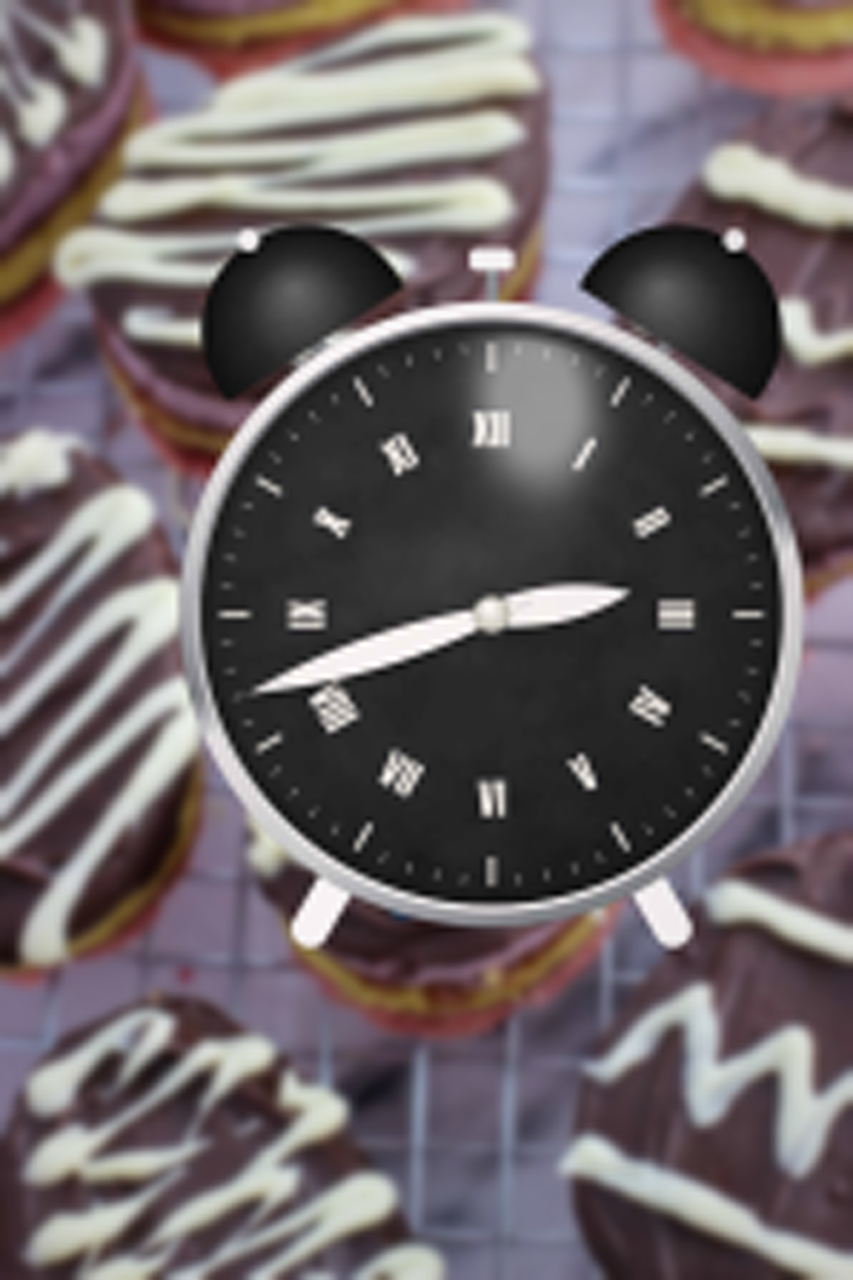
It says 2:42
